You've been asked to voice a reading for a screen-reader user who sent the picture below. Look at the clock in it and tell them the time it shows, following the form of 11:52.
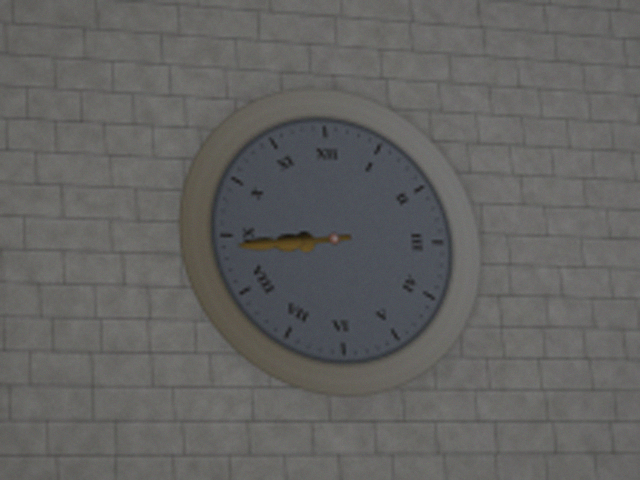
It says 8:44
